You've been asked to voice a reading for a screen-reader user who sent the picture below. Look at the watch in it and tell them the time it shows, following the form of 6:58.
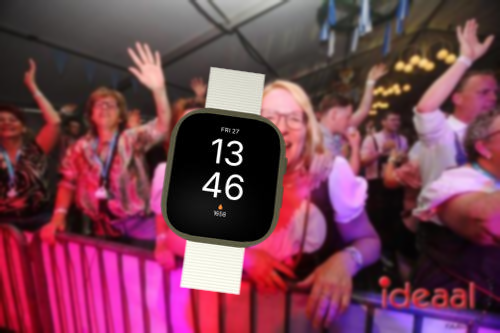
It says 13:46
